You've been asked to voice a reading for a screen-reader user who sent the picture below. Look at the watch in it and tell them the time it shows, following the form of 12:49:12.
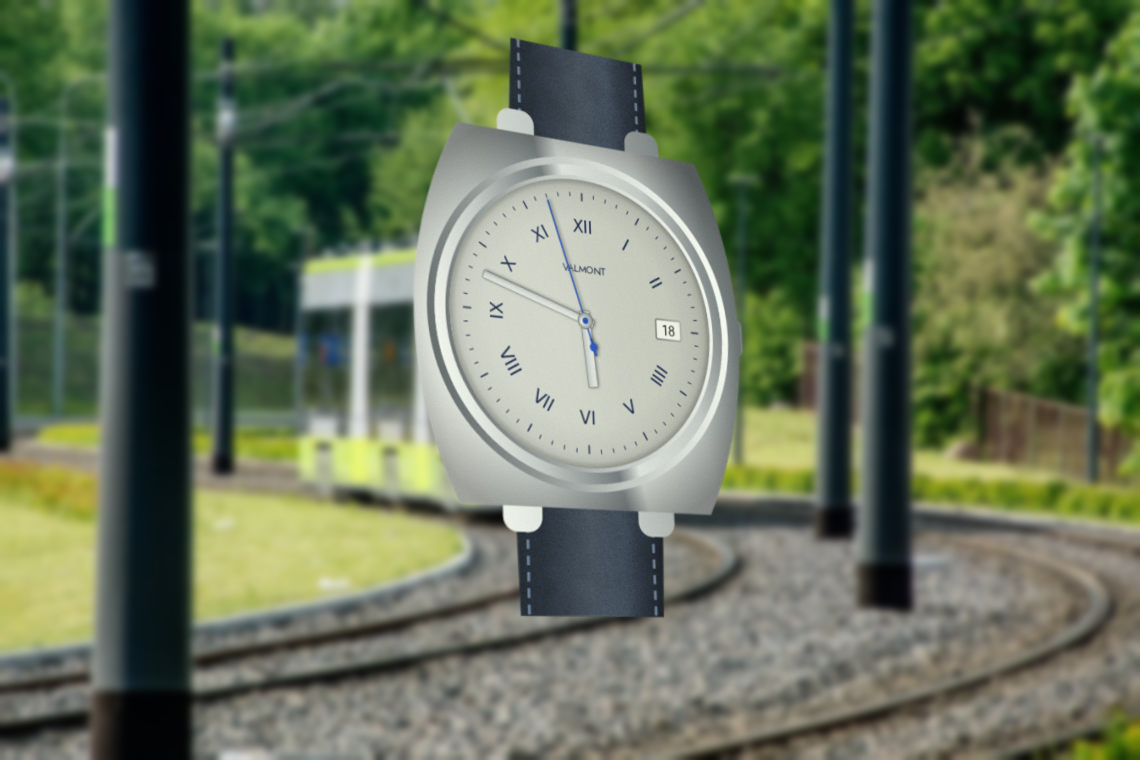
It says 5:47:57
